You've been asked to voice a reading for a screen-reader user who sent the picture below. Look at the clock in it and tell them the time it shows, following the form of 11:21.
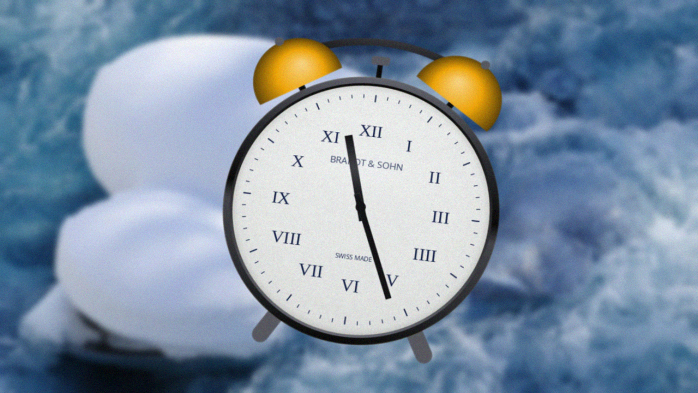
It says 11:26
